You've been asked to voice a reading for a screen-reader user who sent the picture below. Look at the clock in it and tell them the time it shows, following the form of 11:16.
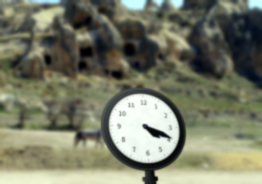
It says 4:19
